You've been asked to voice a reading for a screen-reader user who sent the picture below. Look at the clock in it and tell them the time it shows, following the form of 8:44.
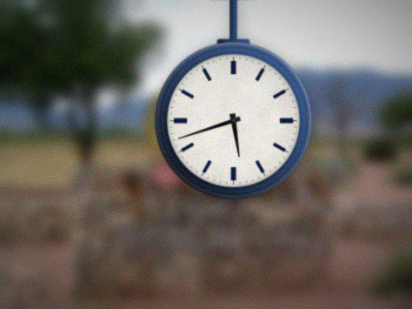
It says 5:42
